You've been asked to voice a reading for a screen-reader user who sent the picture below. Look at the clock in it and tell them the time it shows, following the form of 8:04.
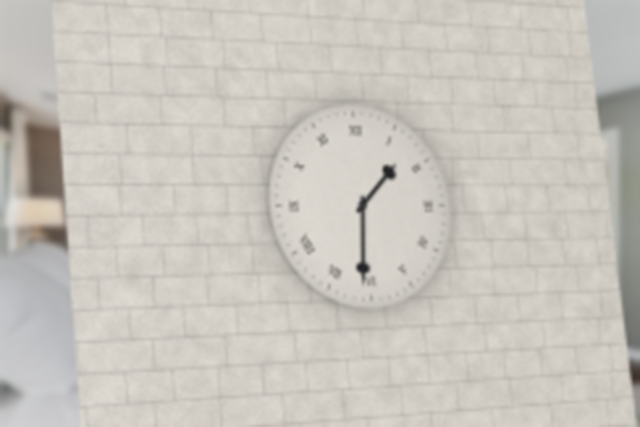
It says 1:31
